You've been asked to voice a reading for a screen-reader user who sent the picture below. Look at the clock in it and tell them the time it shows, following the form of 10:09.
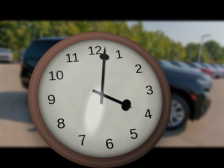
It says 4:02
